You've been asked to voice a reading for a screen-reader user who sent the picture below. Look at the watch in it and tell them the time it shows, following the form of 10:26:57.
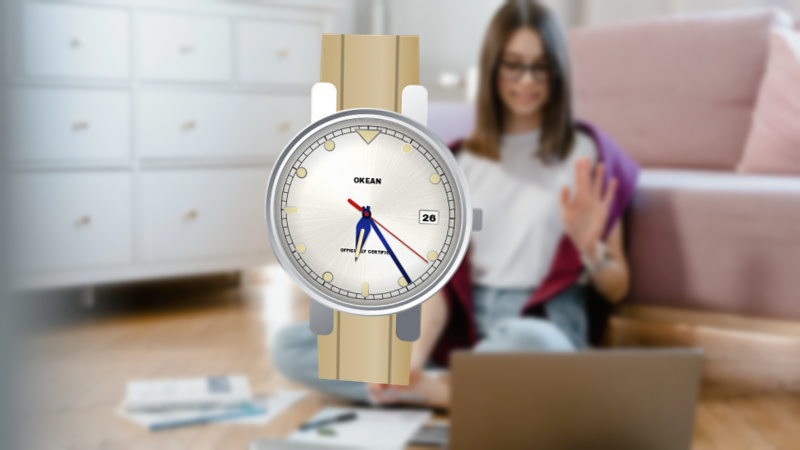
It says 6:24:21
